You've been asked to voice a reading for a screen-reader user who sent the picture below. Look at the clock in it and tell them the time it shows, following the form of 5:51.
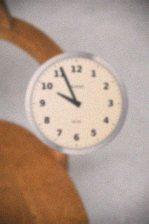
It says 9:56
